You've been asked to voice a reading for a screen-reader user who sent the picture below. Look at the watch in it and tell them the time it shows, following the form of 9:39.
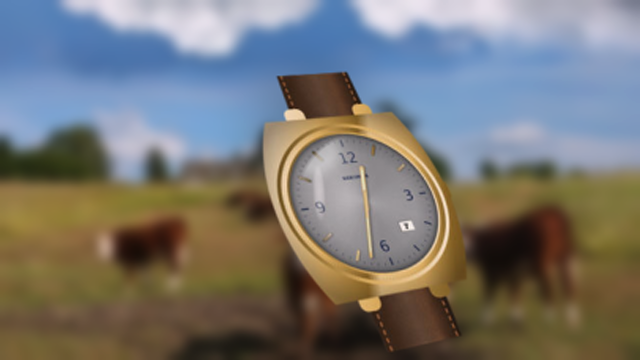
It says 12:33
